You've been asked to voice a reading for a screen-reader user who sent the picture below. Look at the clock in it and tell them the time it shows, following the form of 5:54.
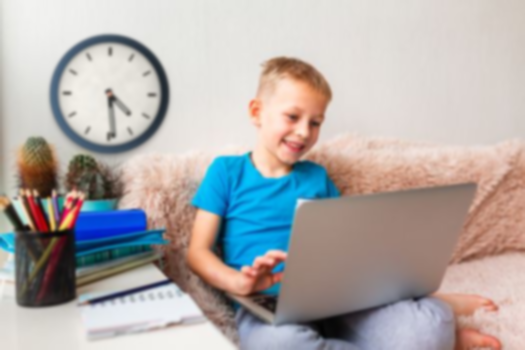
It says 4:29
